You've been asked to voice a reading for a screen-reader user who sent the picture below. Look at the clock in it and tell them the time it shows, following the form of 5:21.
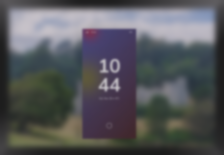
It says 10:44
